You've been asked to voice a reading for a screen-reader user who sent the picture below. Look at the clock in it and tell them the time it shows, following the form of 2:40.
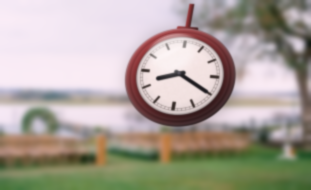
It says 8:20
